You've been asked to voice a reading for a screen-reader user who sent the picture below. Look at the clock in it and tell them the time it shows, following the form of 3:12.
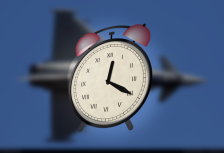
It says 12:20
